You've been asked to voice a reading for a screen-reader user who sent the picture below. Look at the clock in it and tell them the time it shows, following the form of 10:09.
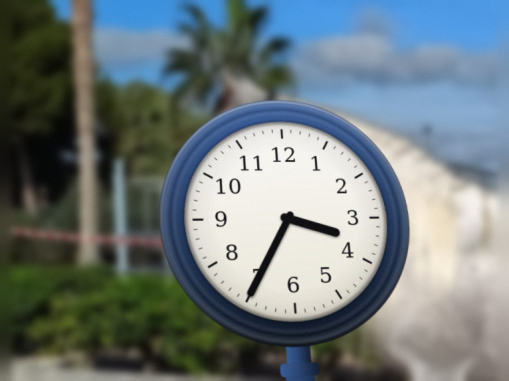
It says 3:35
